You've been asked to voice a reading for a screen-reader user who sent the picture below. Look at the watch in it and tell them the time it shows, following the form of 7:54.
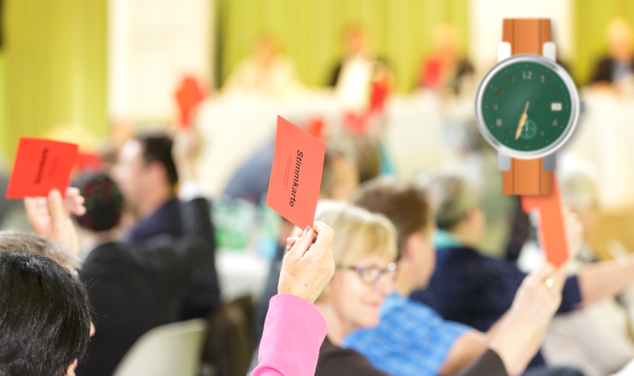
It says 6:33
